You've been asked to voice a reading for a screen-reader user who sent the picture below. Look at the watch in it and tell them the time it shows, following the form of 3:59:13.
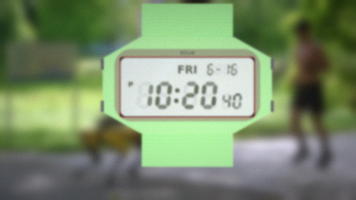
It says 10:20:40
